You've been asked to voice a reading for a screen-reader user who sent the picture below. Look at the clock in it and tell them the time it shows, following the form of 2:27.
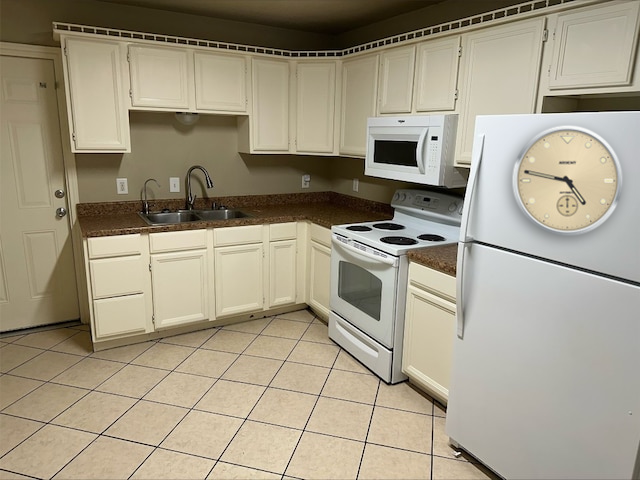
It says 4:47
